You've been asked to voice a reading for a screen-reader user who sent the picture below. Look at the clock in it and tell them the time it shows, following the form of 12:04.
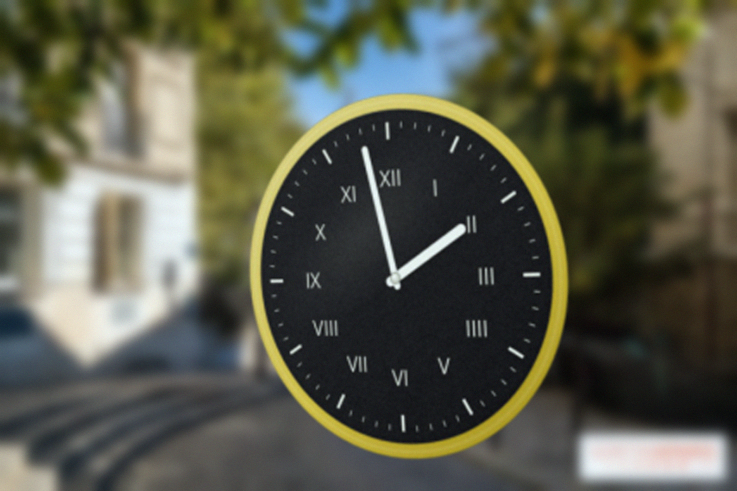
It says 1:58
